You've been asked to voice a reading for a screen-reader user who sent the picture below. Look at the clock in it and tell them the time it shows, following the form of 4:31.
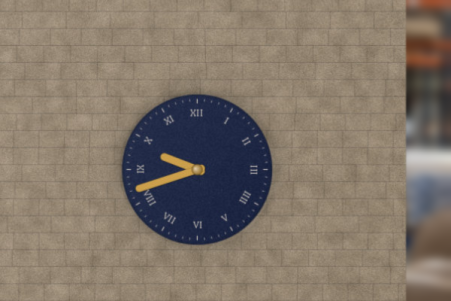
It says 9:42
